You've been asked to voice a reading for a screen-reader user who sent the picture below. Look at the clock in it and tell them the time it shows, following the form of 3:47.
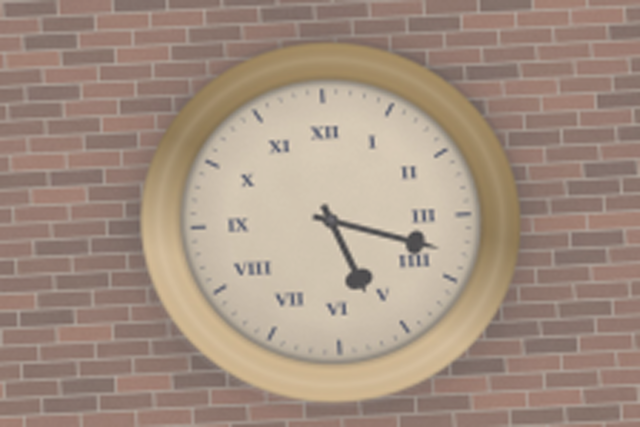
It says 5:18
